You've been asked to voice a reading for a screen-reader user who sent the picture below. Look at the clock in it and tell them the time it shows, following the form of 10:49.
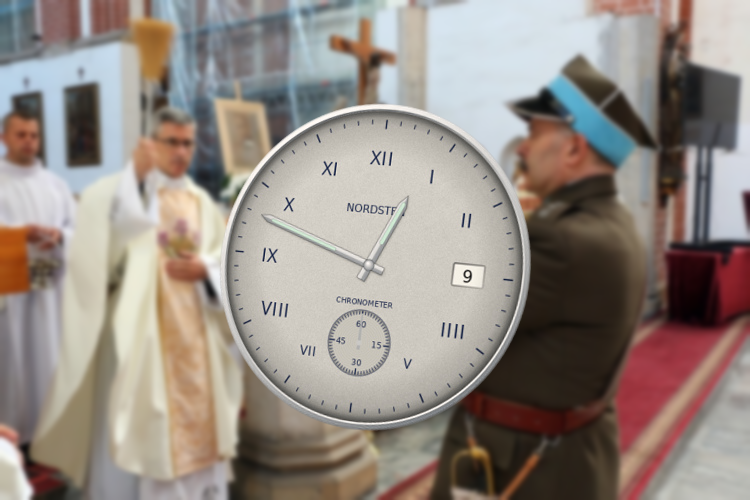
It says 12:48
